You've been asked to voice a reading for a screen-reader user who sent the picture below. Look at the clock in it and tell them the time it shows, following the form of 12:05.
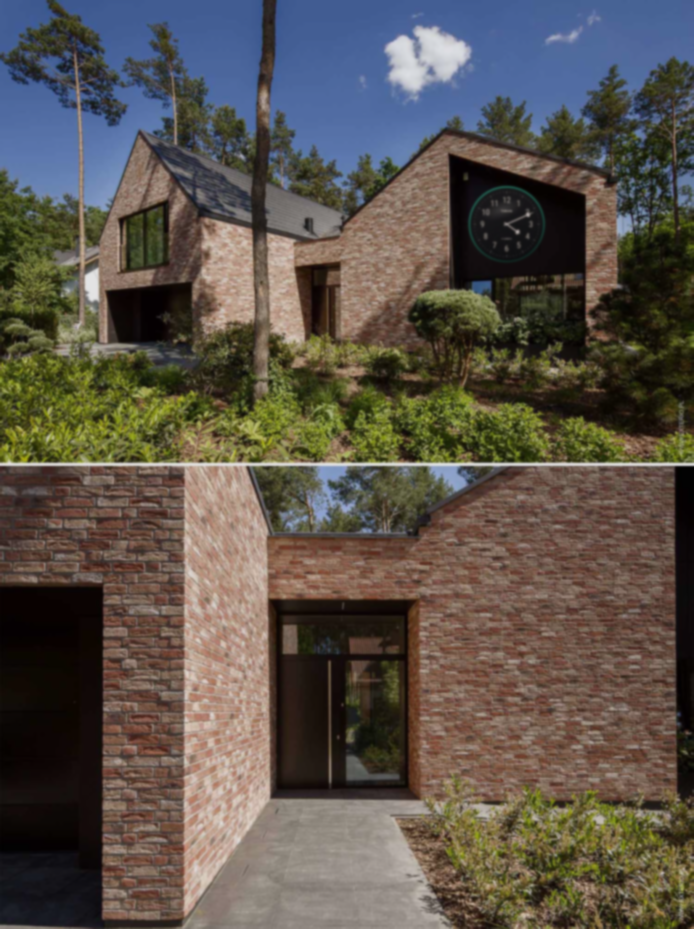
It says 4:11
